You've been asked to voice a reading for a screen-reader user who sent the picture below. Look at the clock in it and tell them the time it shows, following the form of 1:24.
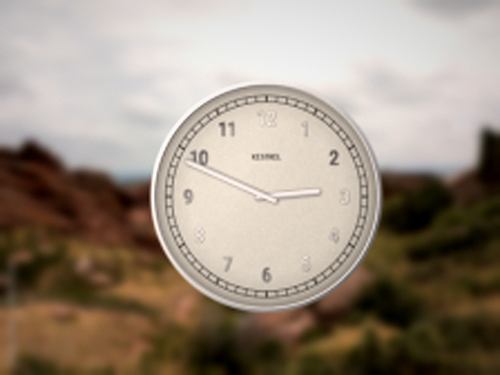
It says 2:49
